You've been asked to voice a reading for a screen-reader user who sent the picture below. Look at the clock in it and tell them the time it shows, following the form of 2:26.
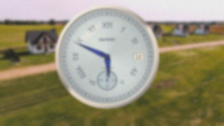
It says 5:49
